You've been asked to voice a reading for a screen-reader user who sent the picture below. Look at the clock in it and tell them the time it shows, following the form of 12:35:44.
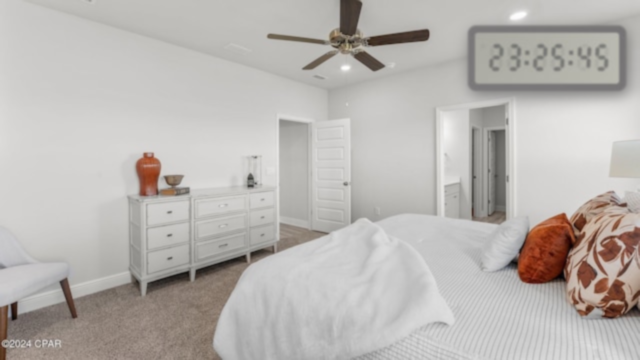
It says 23:25:45
